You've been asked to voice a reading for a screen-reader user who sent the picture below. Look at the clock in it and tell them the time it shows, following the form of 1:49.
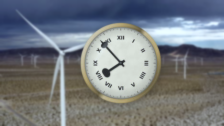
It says 7:53
